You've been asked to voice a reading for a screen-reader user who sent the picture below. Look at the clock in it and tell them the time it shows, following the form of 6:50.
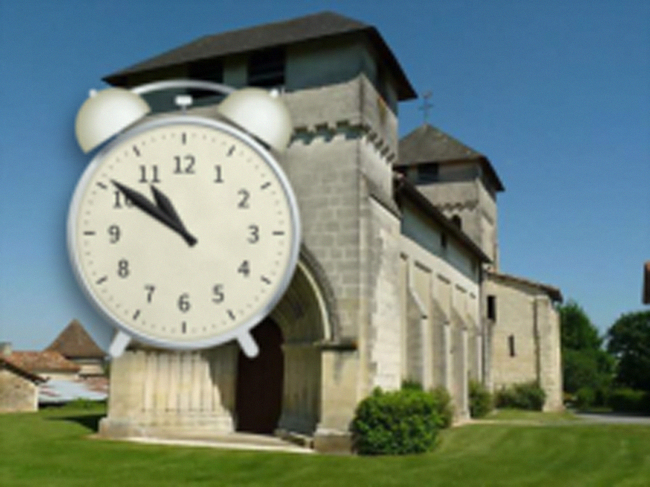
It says 10:51
